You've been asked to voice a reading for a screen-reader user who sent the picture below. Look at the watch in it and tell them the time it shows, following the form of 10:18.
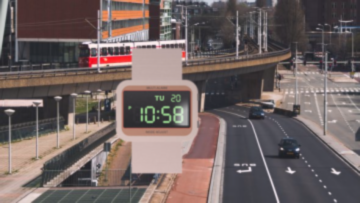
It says 10:58
